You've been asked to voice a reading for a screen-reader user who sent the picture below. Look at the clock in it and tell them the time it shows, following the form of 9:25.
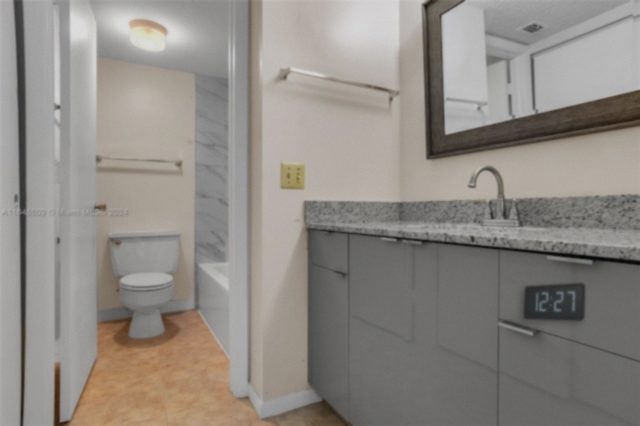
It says 12:27
